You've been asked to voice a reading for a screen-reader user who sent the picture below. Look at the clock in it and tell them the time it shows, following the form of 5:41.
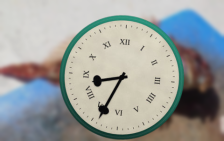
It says 8:34
